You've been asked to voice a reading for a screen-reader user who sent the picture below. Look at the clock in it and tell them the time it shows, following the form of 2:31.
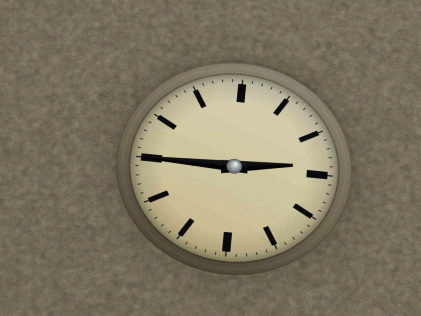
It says 2:45
